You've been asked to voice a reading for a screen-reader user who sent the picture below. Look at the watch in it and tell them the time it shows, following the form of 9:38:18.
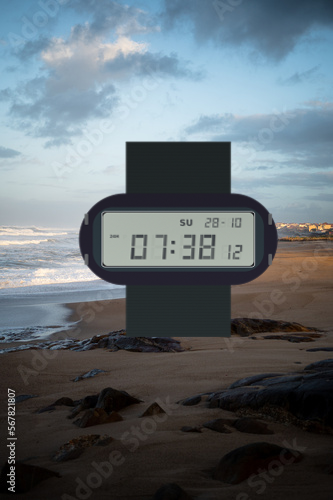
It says 7:38:12
